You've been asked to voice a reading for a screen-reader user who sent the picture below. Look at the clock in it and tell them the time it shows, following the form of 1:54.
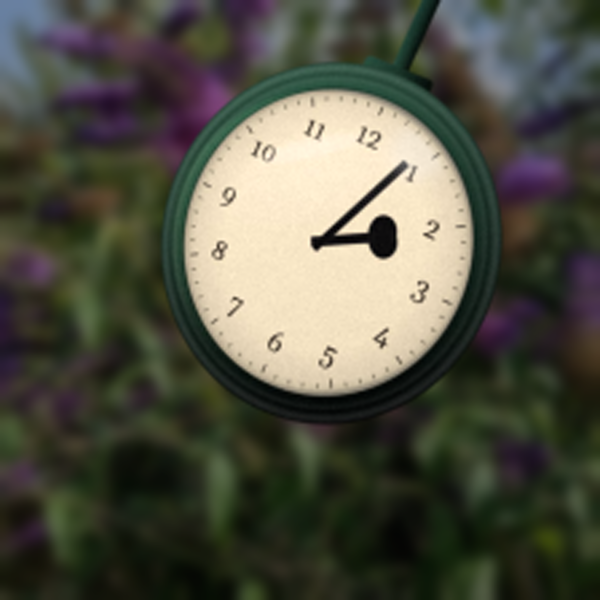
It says 2:04
